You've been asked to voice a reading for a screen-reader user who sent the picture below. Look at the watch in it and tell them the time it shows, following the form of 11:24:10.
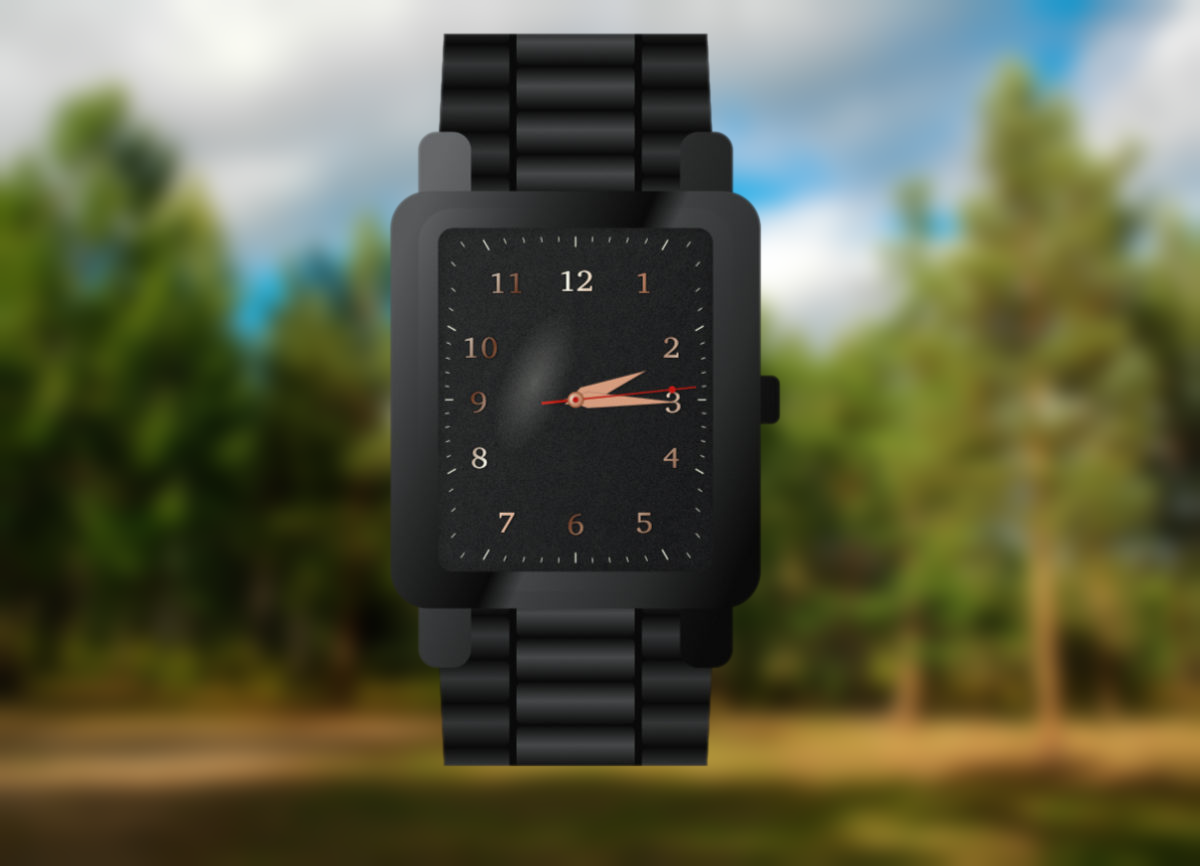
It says 2:15:14
